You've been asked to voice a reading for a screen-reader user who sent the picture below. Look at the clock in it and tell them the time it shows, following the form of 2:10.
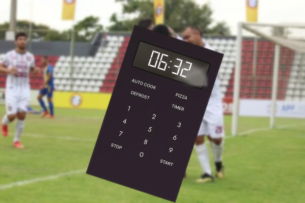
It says 6:32
